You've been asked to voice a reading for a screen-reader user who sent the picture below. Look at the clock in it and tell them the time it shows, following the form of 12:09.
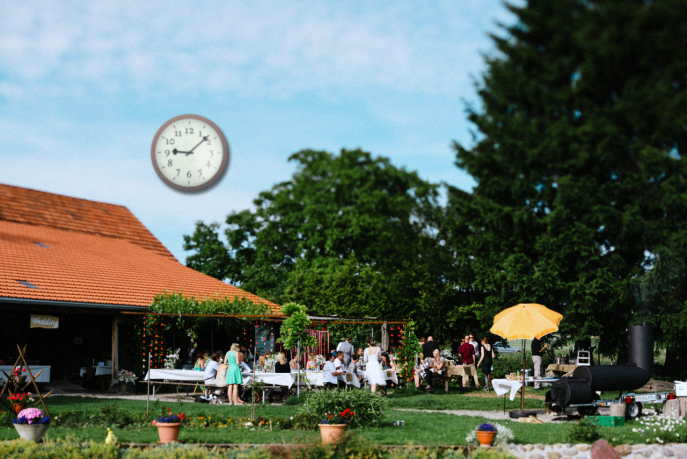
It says 9:08
